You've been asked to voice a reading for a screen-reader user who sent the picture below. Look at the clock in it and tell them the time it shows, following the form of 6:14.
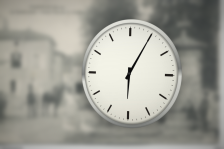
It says 6:05
